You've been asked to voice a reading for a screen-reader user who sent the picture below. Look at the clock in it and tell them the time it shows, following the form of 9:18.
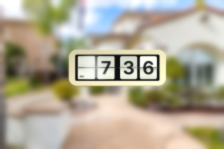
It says 7:36
